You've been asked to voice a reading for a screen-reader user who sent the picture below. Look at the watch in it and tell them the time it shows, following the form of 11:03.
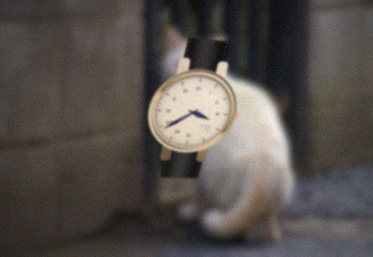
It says 3:39
